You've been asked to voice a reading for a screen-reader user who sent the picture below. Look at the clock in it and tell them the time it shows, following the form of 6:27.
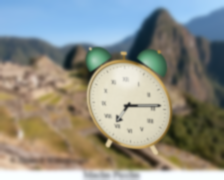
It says 7:14
